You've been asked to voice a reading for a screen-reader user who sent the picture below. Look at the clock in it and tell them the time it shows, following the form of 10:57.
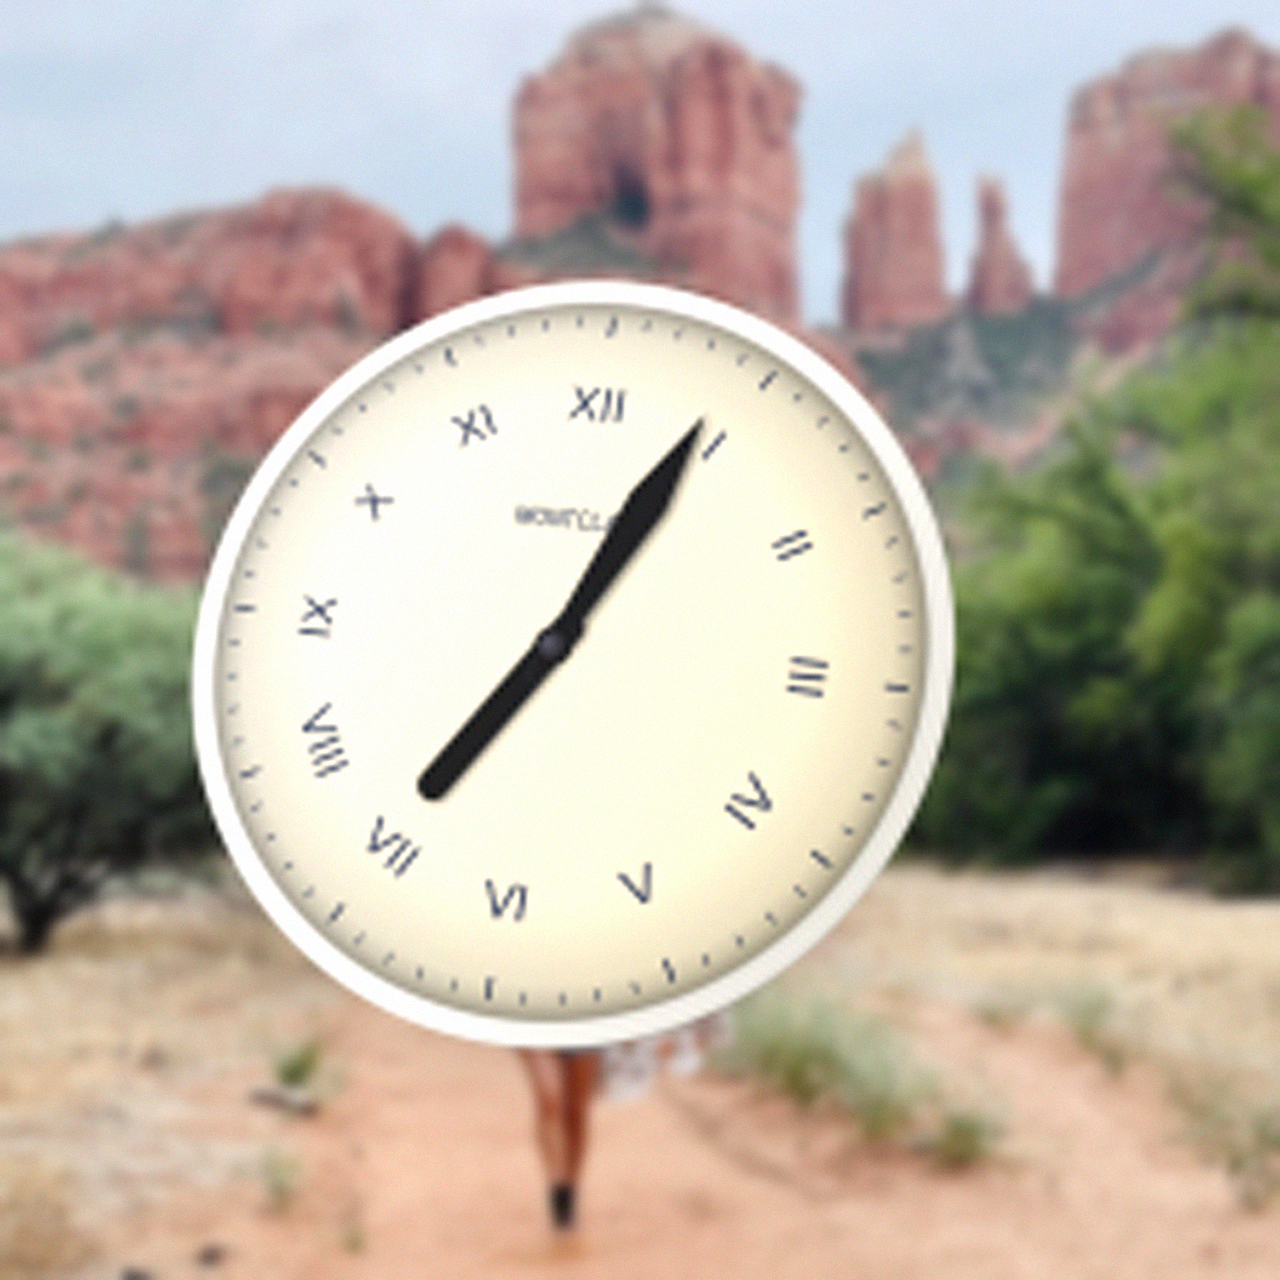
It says 7:04
